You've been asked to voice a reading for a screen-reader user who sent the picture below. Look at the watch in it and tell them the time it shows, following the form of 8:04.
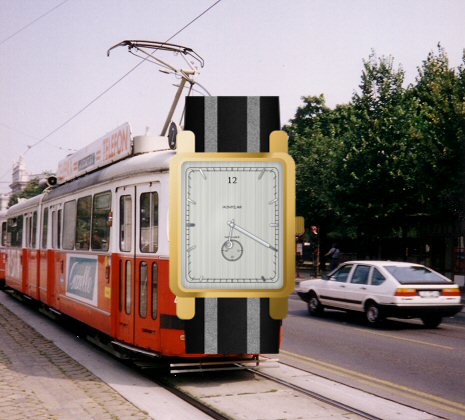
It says 6:20
